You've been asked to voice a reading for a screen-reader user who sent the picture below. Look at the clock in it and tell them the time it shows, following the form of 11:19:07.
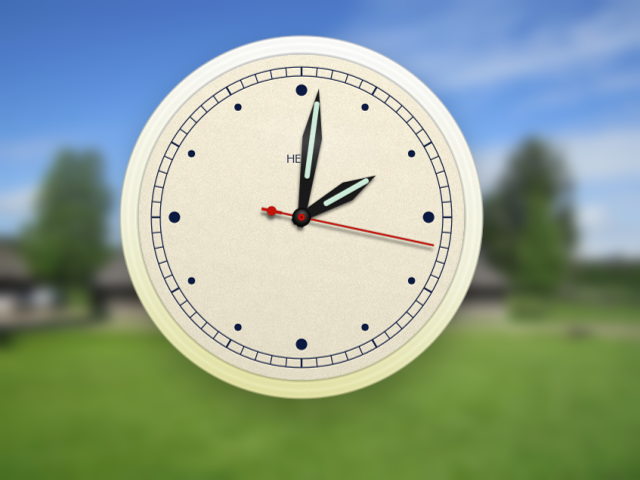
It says 2:01:17
